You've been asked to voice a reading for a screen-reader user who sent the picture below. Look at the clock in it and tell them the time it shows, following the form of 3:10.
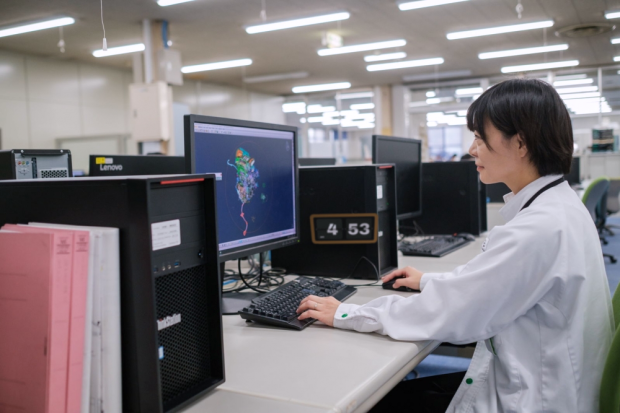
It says 4:53
